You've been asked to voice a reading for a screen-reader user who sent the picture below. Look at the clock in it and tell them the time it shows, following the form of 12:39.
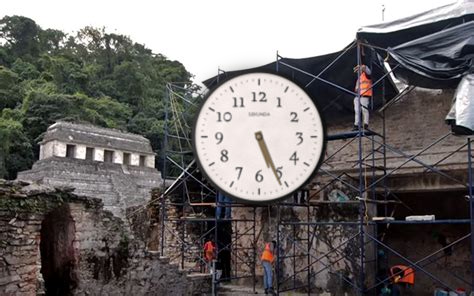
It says 5:26
